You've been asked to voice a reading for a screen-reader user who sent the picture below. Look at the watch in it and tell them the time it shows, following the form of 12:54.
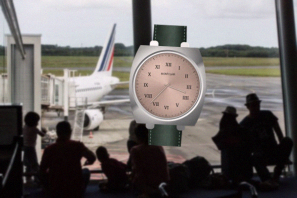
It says 3:37
